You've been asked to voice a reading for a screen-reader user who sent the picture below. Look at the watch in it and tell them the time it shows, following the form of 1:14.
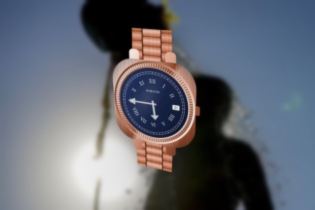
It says 5:45
